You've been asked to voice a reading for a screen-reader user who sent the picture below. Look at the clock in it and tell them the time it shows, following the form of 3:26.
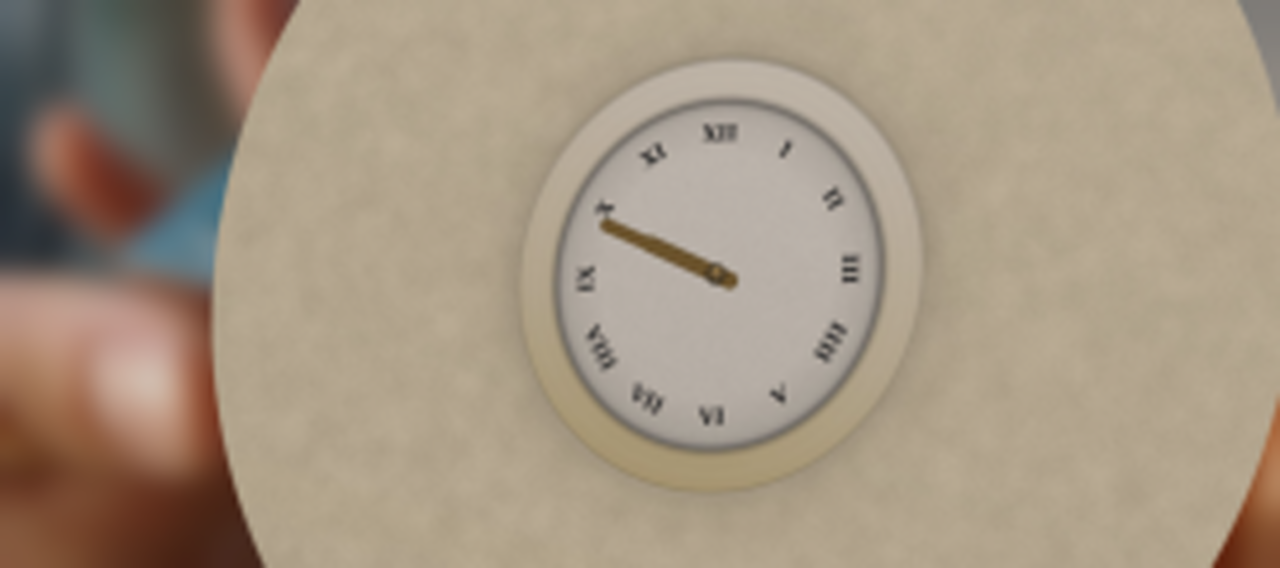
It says 9:49
